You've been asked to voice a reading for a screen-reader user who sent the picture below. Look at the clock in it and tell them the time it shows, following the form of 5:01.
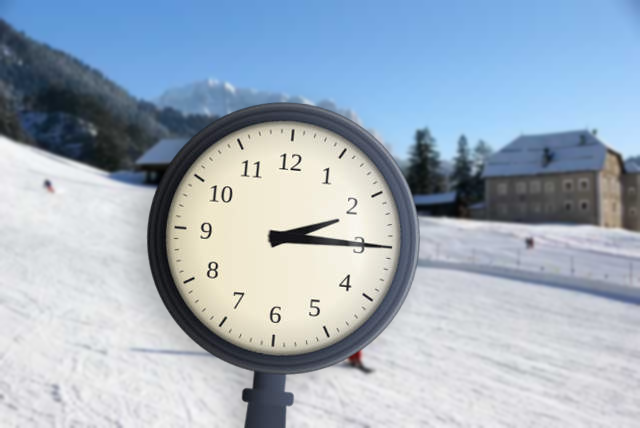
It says 2:15
